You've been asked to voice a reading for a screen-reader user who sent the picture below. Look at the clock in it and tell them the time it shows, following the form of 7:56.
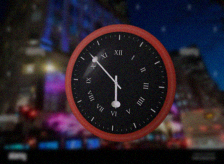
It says 5:52
